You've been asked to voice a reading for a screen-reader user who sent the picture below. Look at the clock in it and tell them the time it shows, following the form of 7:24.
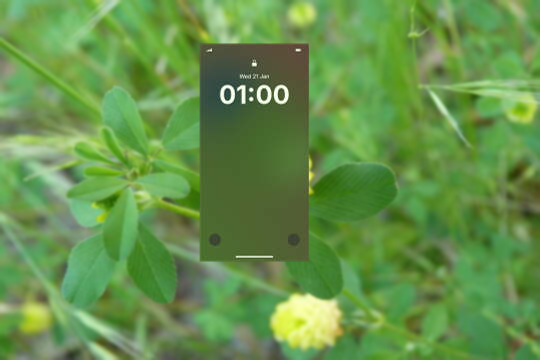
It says 1:00
